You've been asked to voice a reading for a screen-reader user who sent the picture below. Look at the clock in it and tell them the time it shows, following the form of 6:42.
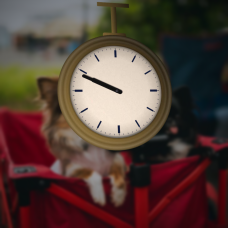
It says 9:49
